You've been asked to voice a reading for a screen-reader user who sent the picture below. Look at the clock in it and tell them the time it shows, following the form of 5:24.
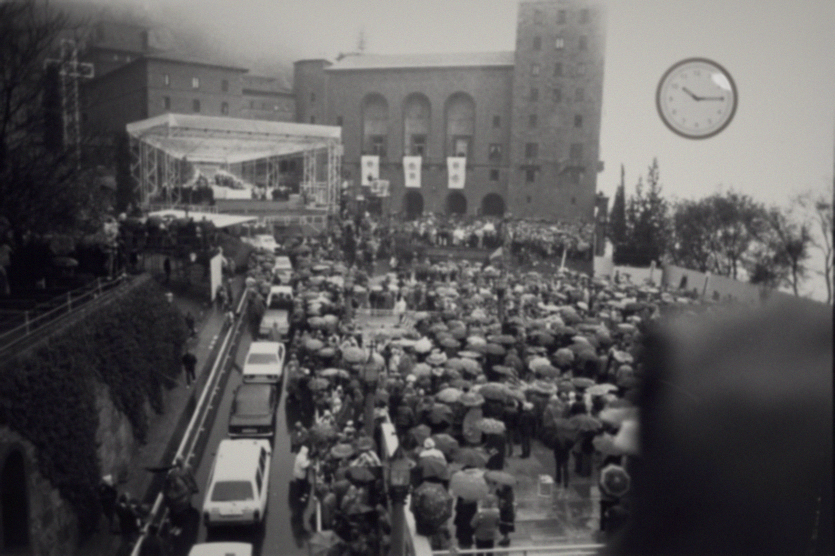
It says 10:15
